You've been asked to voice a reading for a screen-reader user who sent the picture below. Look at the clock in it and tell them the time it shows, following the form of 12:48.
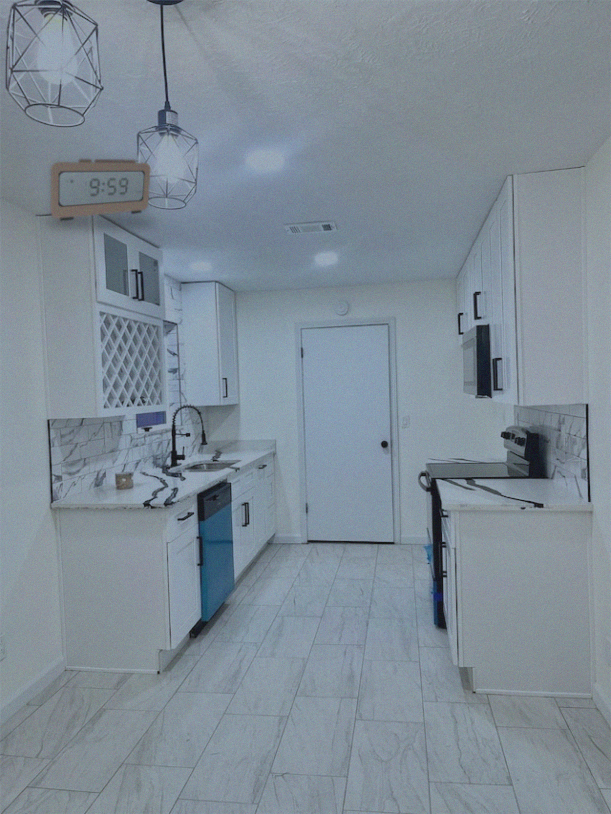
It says 9:59
